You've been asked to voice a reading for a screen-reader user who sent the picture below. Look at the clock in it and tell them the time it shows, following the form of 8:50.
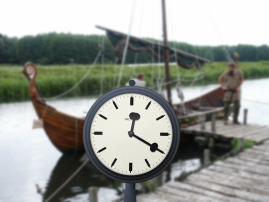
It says 12:20
